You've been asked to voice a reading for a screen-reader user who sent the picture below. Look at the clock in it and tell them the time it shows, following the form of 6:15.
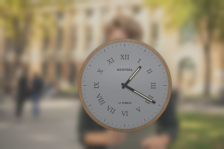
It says 1:20
